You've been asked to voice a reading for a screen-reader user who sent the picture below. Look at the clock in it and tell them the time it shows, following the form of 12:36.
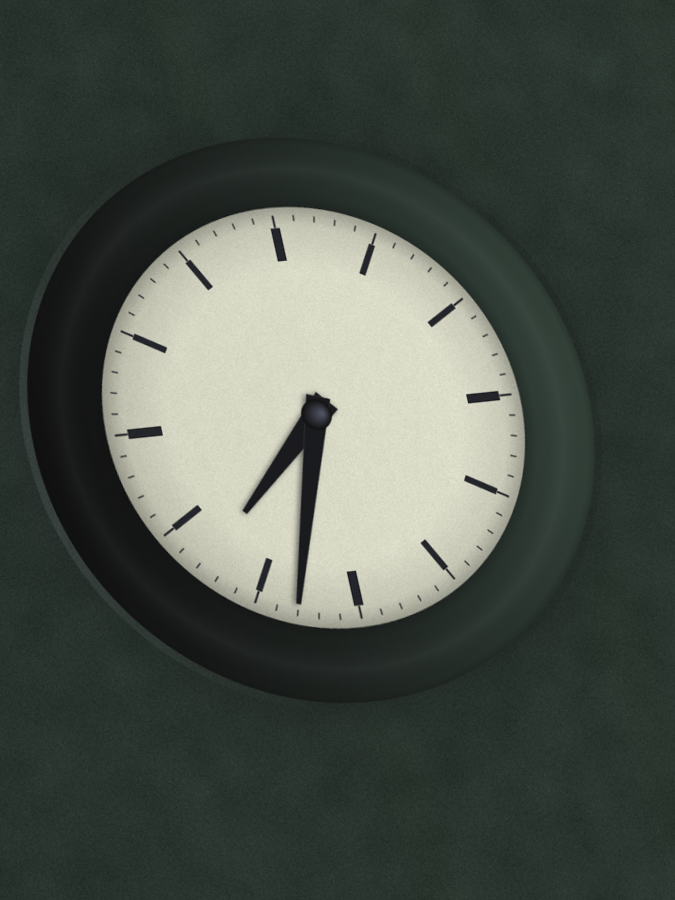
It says 7:33
